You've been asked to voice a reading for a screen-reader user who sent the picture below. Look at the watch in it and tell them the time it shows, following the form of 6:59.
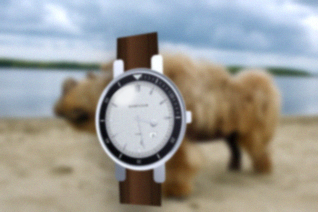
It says 3:28
